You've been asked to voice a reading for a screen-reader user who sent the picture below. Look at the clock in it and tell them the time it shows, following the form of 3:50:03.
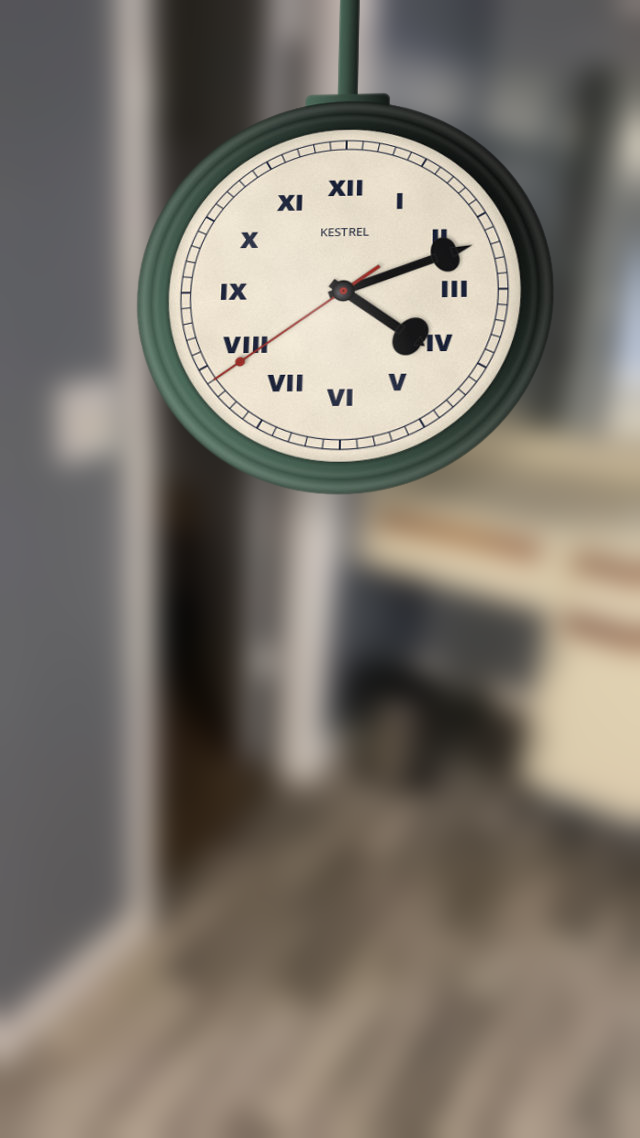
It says 4:11:39
